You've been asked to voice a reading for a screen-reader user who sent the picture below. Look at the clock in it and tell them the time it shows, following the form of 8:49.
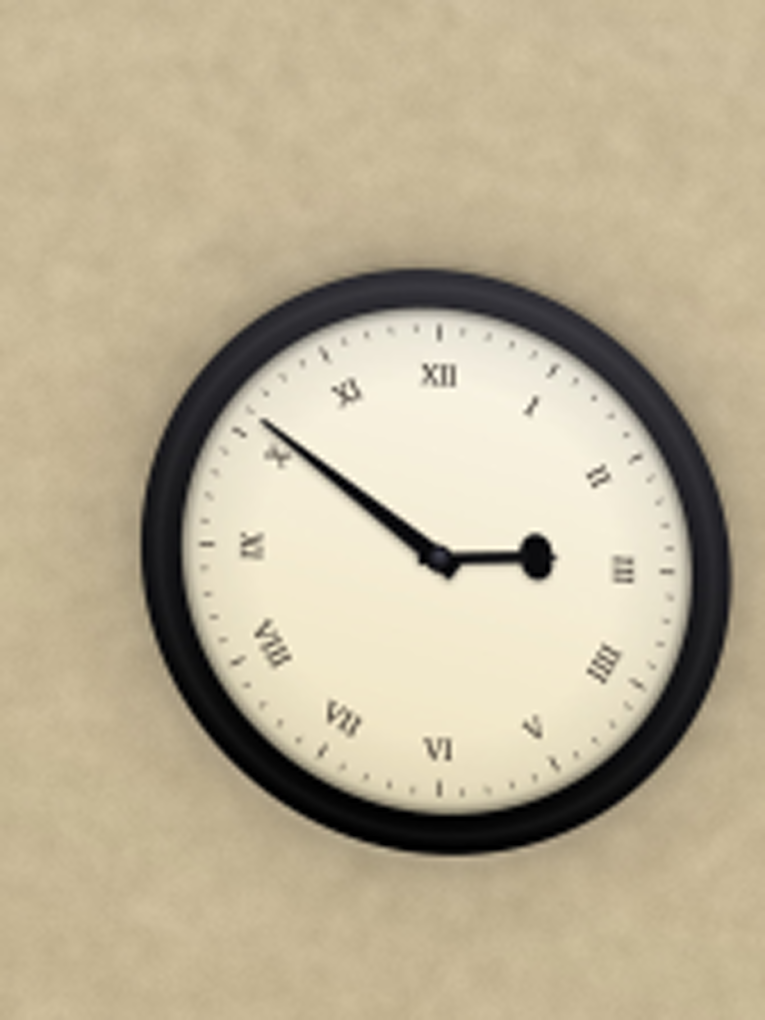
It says 2:51
